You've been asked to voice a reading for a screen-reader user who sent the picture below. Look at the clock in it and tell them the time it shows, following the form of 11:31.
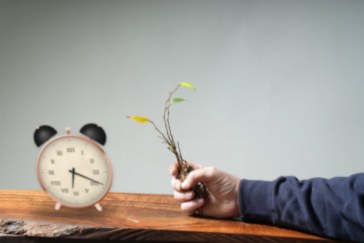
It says 6:19
